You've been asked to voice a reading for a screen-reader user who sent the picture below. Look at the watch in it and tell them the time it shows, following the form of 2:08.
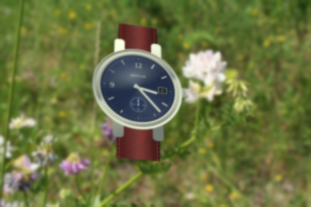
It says 3:23
